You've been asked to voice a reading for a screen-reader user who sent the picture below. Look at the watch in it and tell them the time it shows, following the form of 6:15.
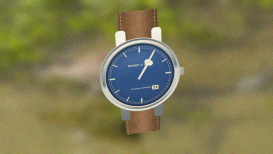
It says 1:05
